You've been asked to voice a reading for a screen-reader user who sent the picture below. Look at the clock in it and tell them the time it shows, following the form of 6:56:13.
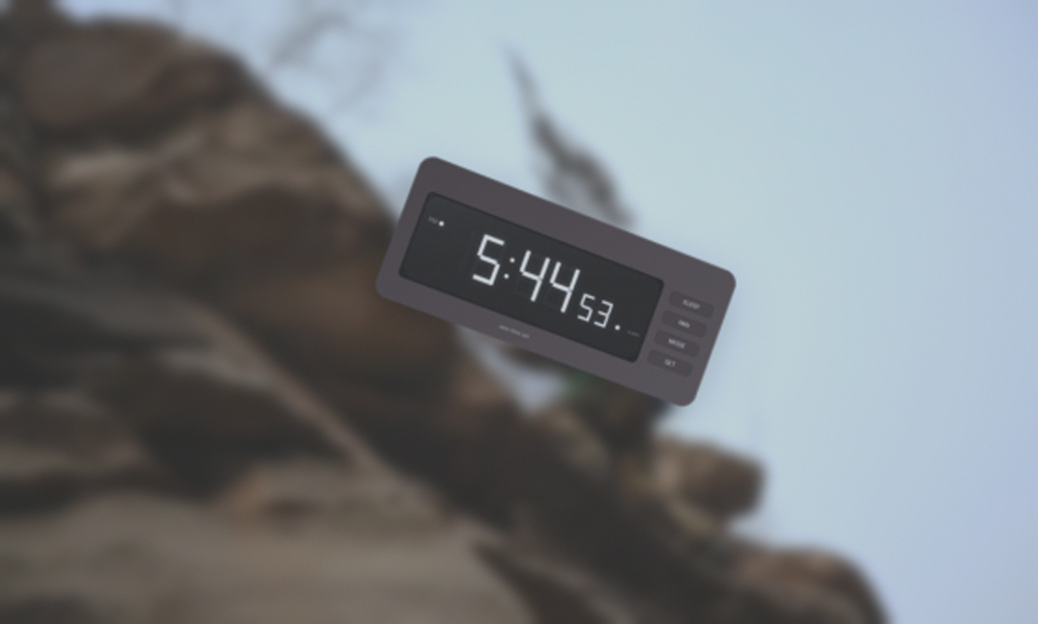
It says 5:44:53
